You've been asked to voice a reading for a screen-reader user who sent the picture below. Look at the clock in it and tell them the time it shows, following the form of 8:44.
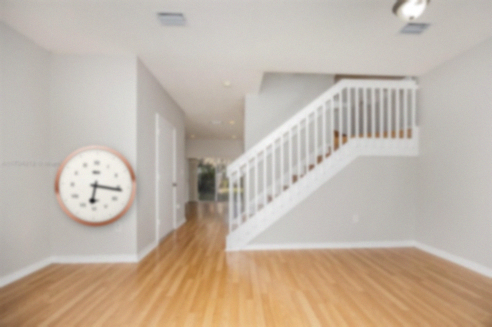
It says 6:16
